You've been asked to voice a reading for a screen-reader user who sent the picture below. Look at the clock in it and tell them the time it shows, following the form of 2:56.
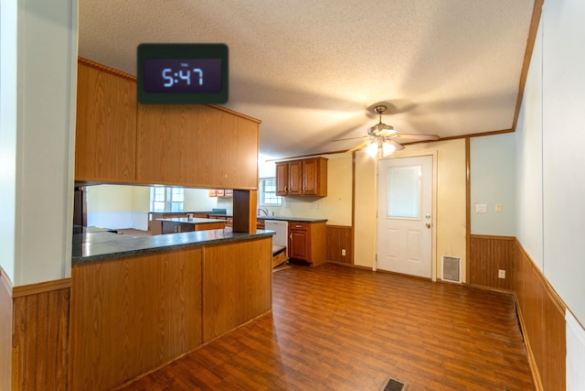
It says 5:47
